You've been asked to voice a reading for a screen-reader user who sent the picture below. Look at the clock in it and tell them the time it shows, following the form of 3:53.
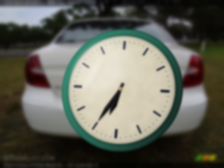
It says 6:35
